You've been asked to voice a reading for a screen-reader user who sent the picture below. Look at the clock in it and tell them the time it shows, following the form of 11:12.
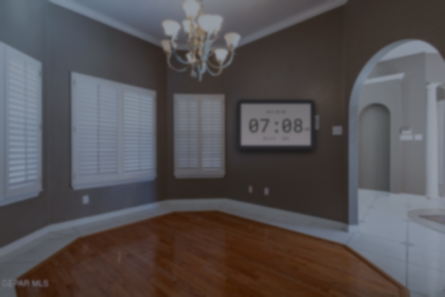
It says 7:08
